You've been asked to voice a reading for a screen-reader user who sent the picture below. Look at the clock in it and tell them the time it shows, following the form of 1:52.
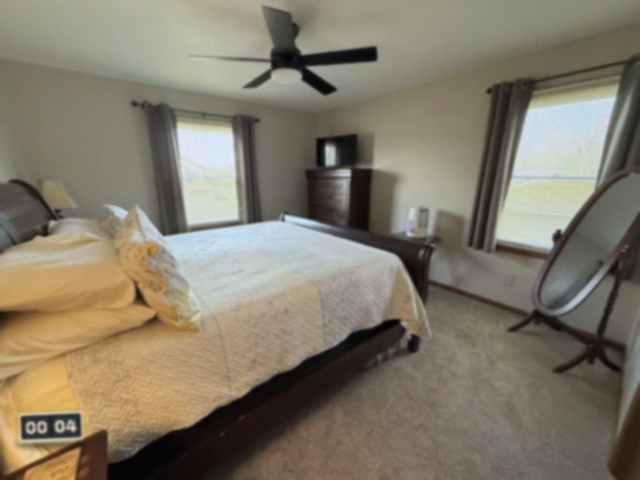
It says 0:04
